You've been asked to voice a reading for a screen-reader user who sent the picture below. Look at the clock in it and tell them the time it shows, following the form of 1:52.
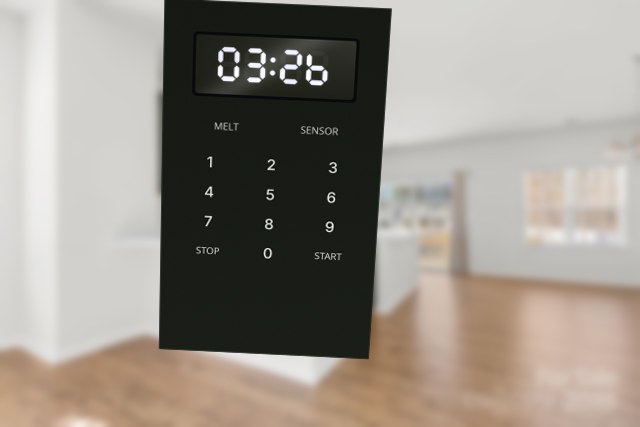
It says 3:26
